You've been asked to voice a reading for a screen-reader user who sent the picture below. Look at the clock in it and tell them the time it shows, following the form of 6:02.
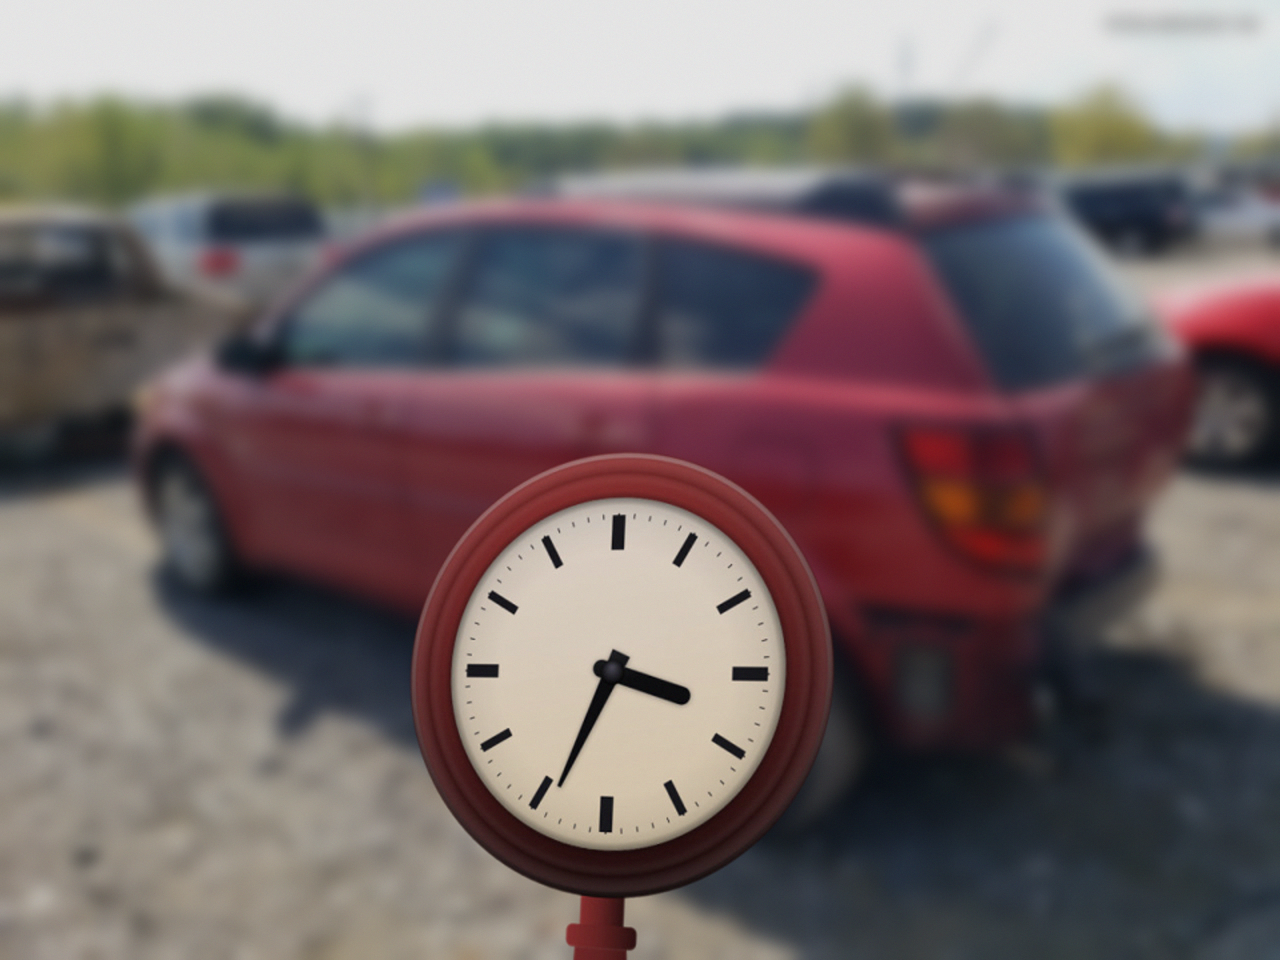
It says 3:34
